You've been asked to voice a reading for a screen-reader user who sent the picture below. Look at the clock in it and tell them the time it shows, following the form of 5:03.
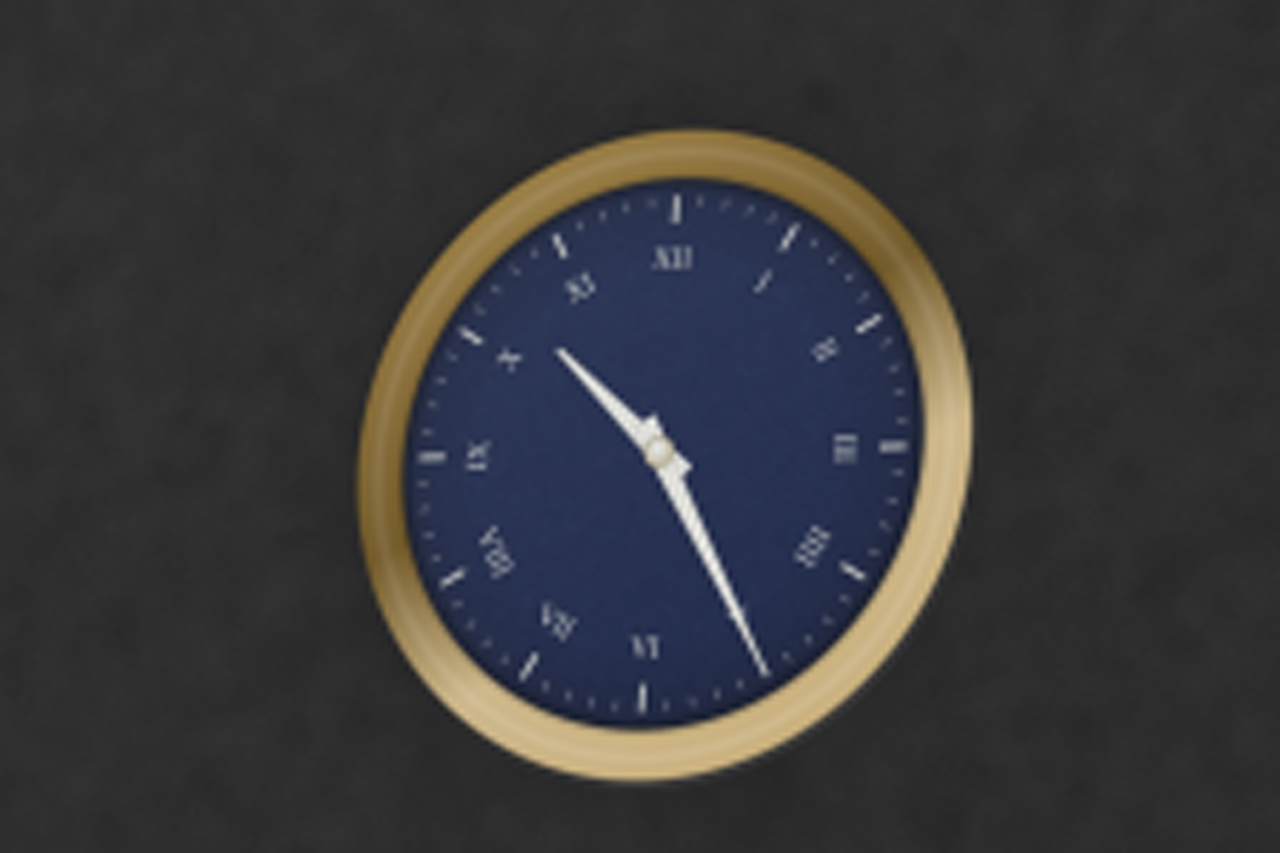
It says 10:25
